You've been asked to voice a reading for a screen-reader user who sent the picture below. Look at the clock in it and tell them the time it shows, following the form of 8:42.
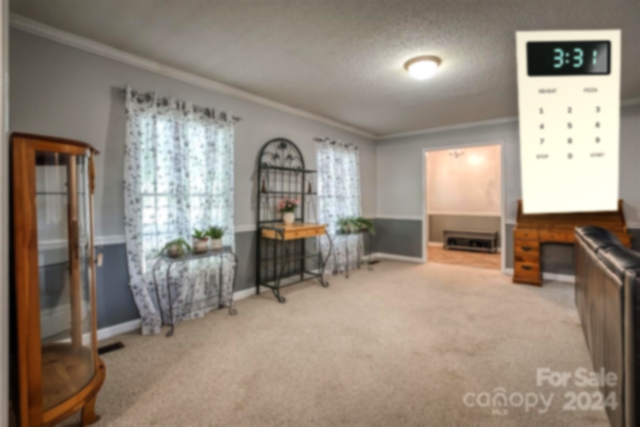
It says 3:31
